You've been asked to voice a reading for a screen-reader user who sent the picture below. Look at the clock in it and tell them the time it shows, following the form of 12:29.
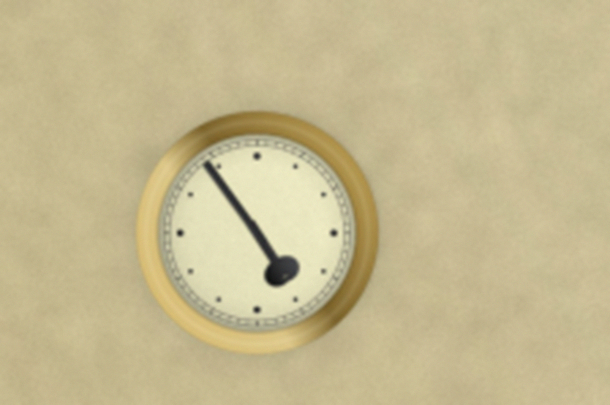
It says 4:54
